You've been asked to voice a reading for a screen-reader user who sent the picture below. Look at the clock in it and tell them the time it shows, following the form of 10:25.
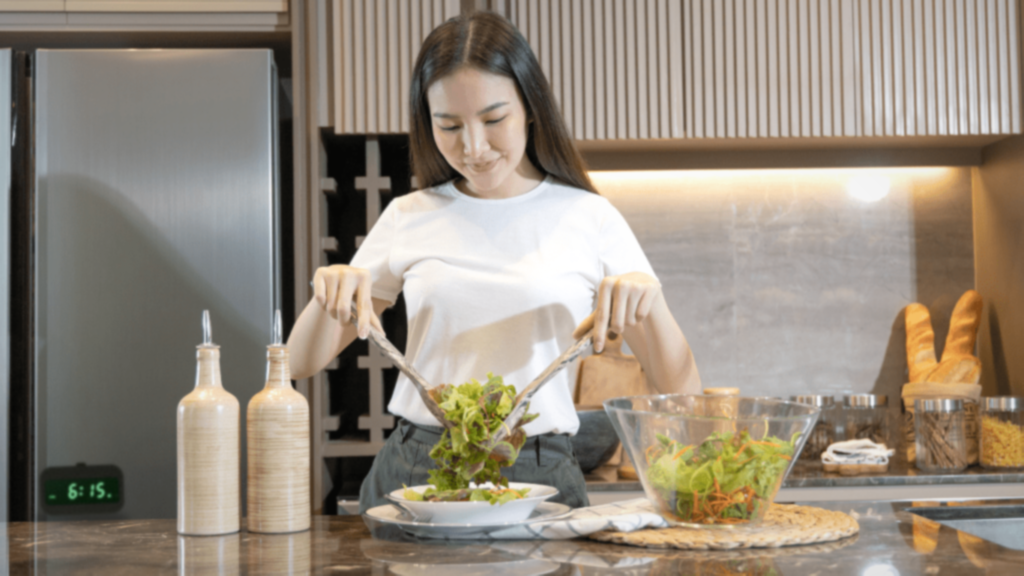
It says 6:15
